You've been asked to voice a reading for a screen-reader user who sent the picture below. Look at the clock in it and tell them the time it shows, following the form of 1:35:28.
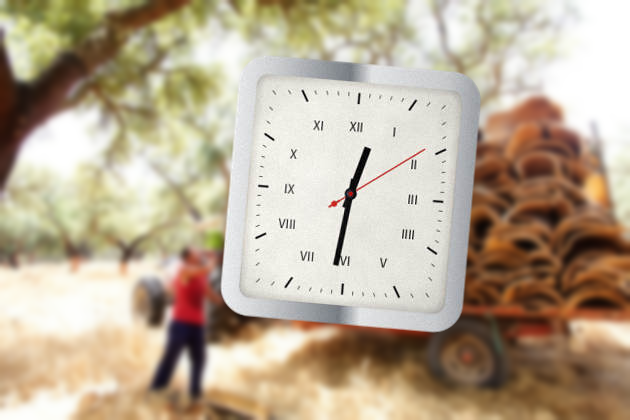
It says 12:31:09
